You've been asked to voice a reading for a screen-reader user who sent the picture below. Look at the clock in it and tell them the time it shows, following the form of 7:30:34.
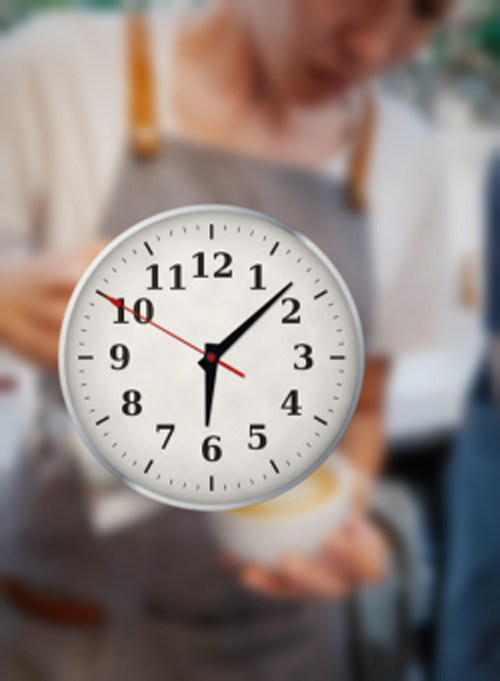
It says 6:07:50
